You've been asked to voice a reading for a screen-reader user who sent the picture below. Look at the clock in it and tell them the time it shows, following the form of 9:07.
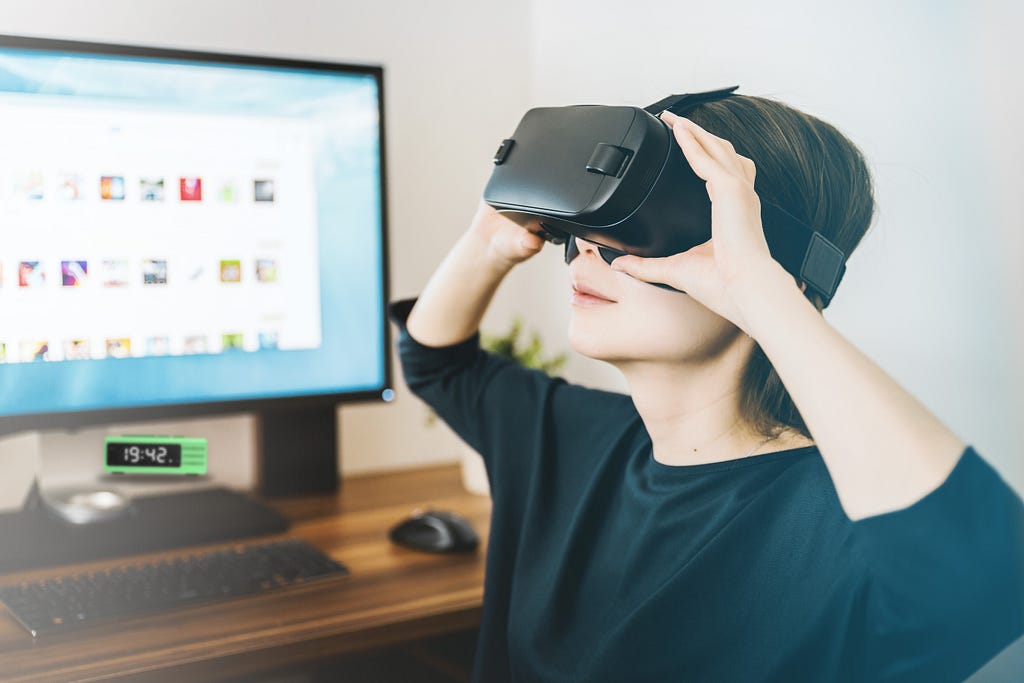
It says 19:42
